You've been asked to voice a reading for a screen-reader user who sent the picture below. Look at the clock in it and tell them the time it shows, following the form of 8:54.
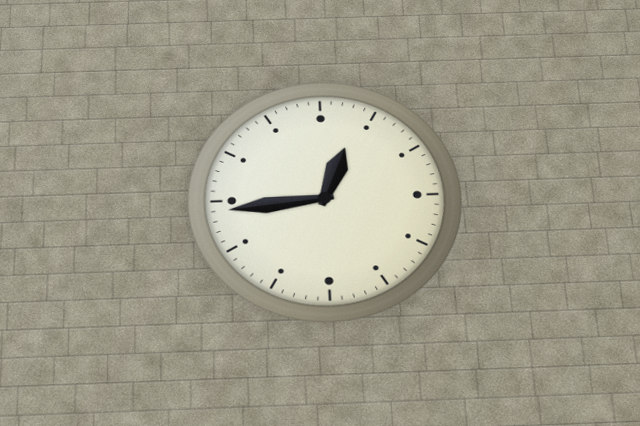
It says 12:44
